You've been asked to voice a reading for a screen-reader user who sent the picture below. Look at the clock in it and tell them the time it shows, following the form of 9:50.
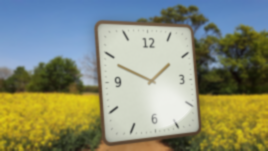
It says 1:49
